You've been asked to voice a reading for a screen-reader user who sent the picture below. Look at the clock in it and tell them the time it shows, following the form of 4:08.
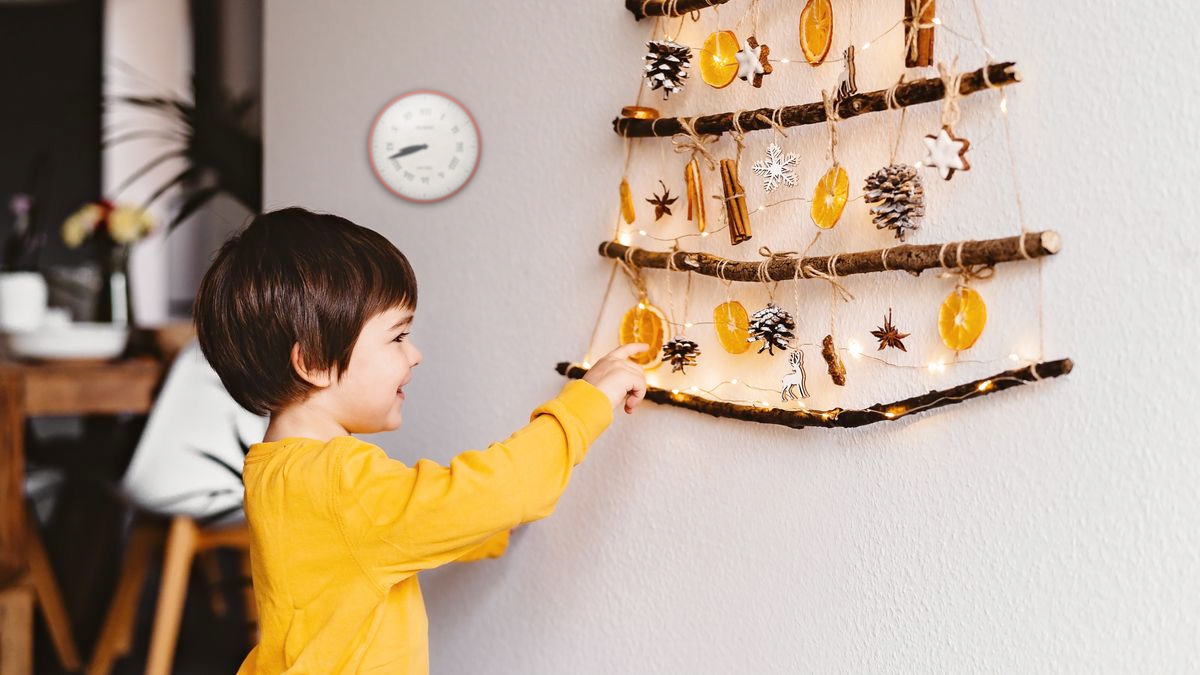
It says 8:42
